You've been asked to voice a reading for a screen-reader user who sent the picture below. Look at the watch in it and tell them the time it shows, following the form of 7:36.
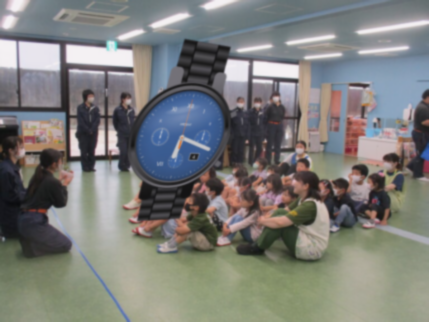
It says 6:18
